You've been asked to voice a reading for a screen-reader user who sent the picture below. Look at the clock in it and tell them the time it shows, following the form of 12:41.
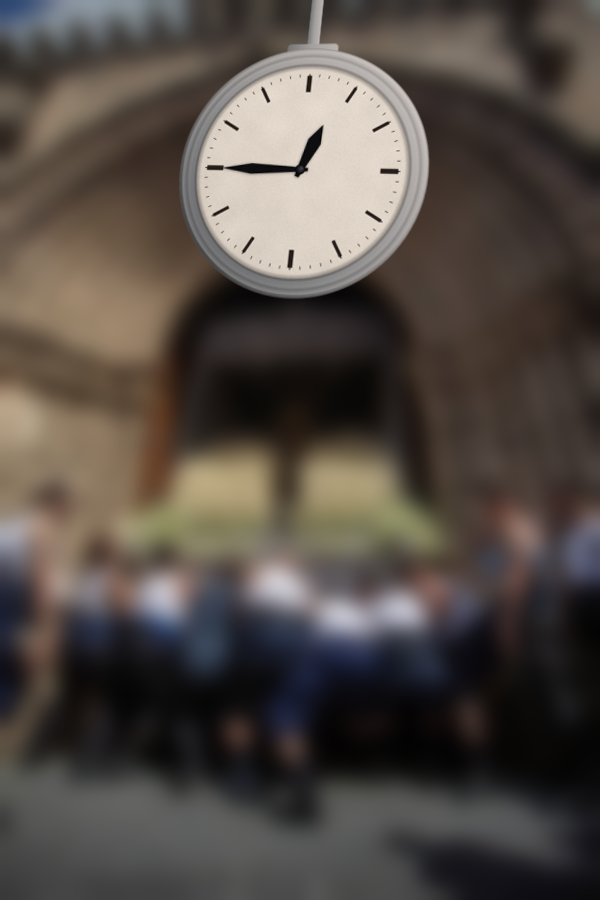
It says 12:45
